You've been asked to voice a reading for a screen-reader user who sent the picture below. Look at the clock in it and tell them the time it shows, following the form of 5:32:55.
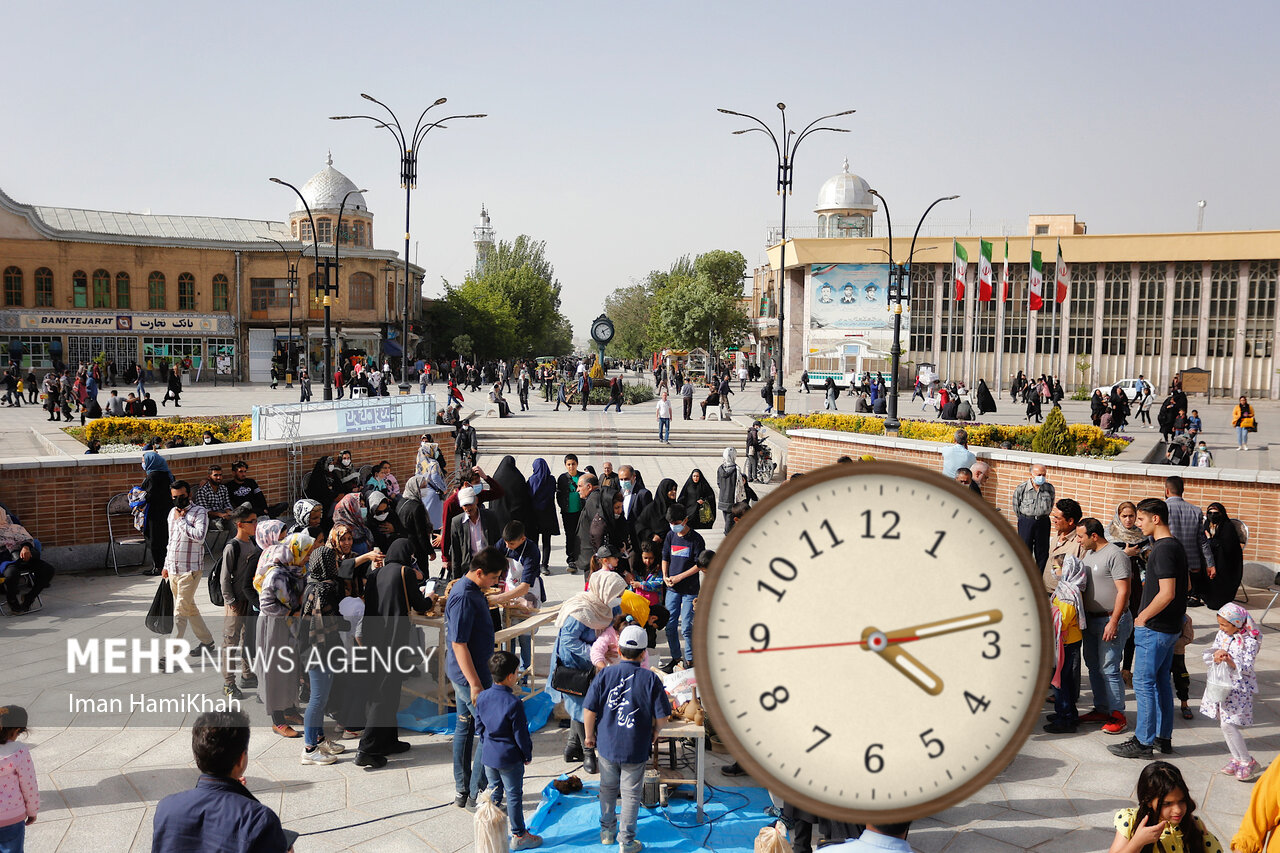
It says 4:12:44
